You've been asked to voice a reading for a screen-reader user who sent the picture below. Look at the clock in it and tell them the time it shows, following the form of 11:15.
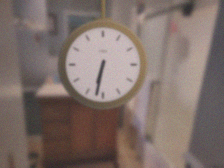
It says 6:32
